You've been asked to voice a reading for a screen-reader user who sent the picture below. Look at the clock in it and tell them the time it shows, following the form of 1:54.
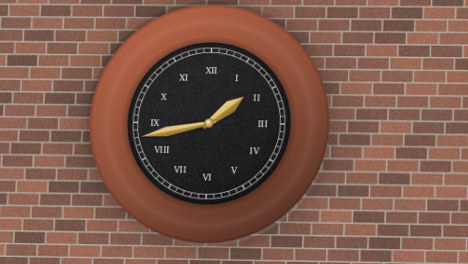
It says 1:43
